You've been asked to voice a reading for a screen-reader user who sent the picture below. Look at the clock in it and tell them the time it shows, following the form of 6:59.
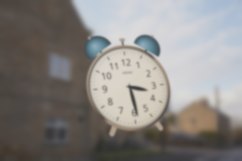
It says 3:29
